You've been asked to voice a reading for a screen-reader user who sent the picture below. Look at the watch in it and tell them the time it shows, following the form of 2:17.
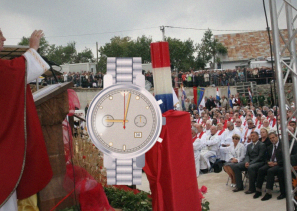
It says 9:02
